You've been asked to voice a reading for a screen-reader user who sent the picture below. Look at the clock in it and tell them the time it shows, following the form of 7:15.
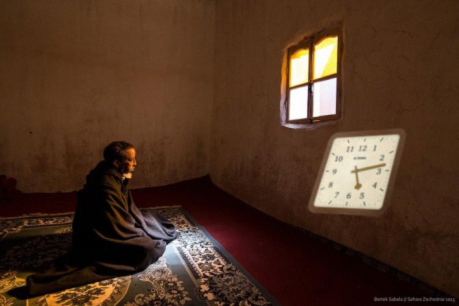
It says 5:13
